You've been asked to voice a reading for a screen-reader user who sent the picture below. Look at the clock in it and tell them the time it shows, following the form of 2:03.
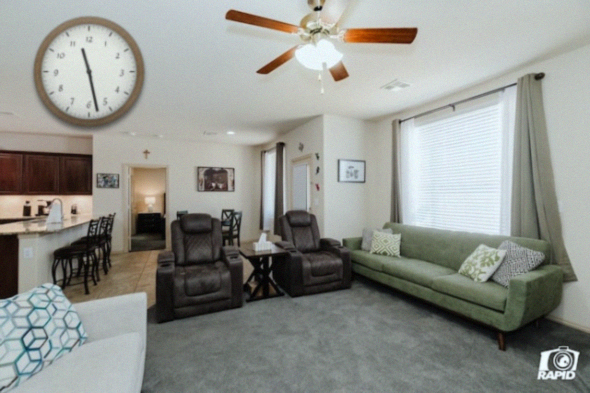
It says 11:28
